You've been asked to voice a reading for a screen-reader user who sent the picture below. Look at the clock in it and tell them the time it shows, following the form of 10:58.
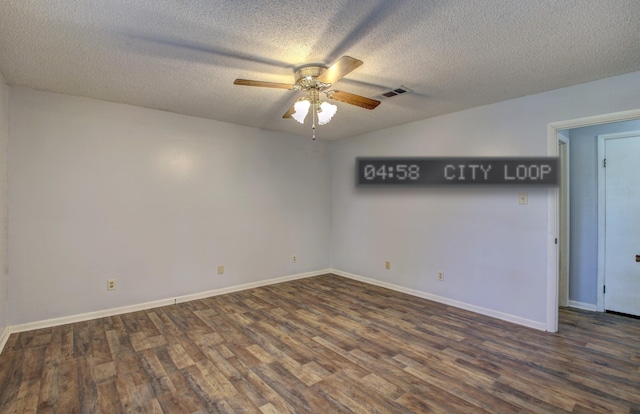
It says 4:58
